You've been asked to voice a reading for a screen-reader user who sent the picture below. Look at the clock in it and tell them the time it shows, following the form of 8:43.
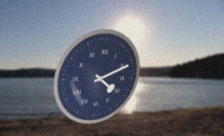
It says 4:11
